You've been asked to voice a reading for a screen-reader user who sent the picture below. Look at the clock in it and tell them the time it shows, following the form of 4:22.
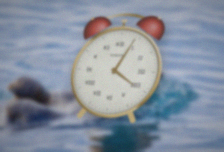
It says 4:04
